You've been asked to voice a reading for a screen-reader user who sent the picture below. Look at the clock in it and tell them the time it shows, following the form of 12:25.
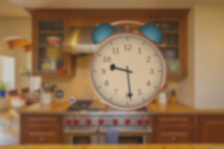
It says 9:29
